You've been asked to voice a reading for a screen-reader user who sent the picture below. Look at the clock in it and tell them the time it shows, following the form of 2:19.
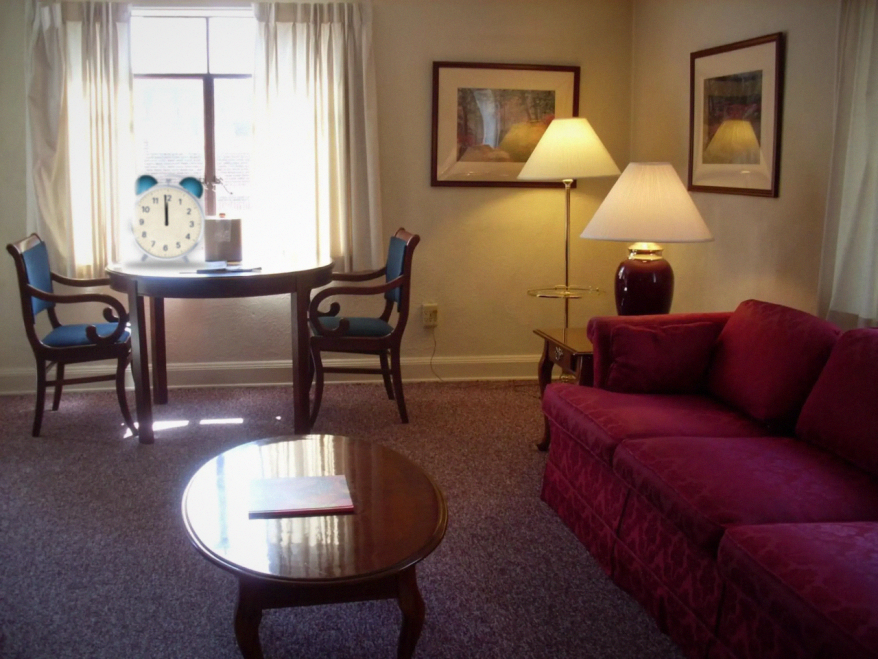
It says 11:59
